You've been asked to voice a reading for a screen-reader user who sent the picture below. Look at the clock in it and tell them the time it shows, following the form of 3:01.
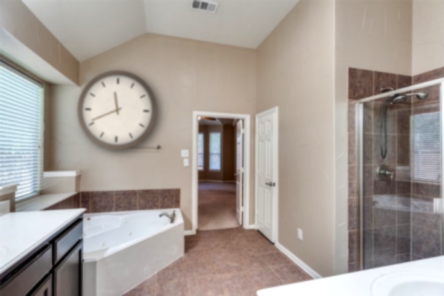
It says 11:41
